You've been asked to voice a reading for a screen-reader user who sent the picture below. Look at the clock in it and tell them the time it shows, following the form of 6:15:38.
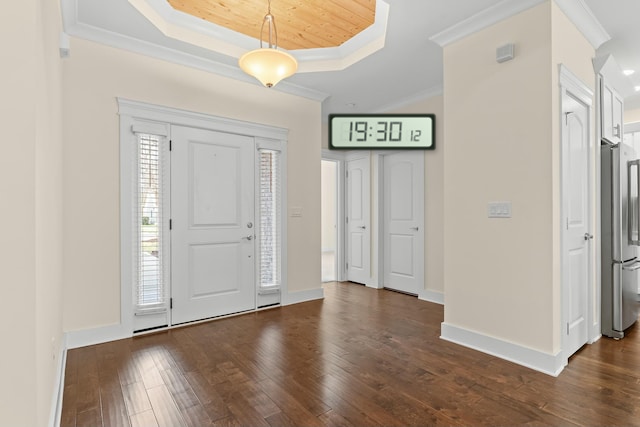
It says 19:30:12
